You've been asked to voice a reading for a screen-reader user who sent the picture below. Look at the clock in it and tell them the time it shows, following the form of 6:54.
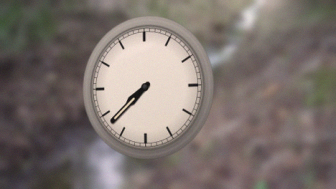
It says 7:38
